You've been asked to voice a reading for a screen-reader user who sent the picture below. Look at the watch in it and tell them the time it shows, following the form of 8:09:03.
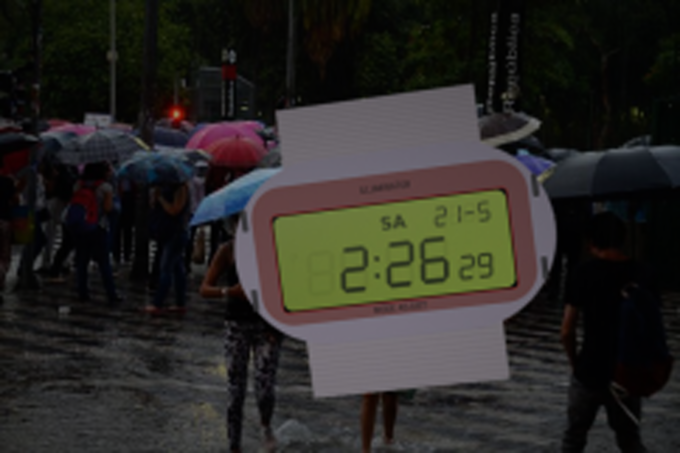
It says 2:26:29
